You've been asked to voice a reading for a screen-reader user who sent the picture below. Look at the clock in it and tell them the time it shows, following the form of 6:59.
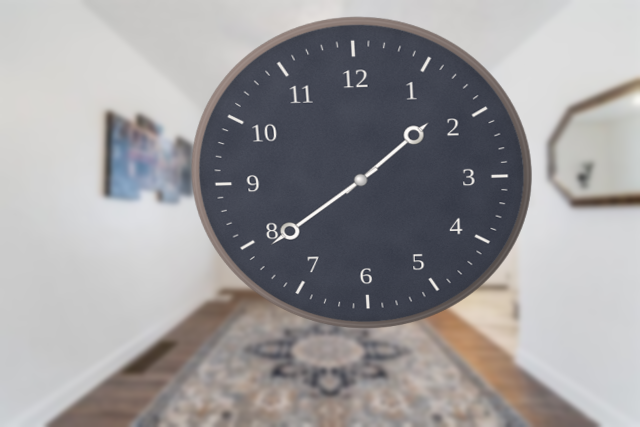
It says 1:39
